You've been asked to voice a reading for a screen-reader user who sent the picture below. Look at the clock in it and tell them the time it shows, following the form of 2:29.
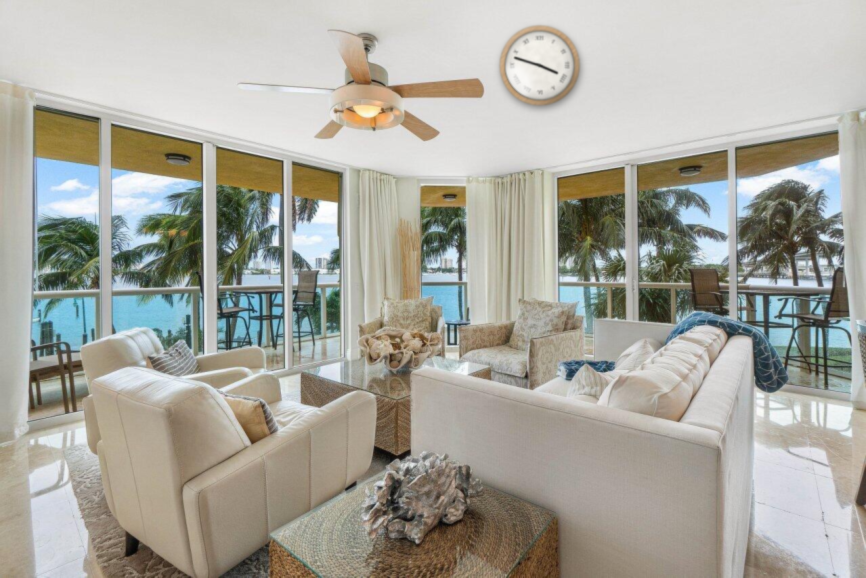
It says 3:48
